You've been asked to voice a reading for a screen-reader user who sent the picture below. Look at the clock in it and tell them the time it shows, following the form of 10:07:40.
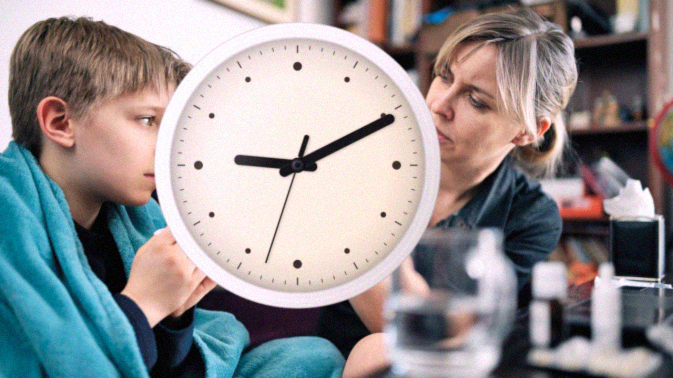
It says 9:10:33
